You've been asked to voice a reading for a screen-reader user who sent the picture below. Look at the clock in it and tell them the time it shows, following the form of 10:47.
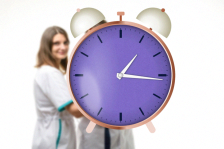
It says 1:16
